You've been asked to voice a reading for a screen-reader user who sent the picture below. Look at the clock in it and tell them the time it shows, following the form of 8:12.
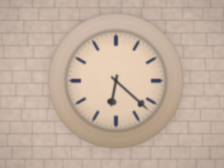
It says 6:22
